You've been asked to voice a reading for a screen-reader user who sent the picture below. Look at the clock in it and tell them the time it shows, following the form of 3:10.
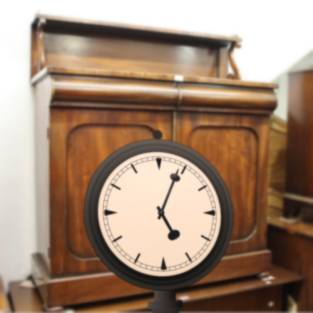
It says 5:04
